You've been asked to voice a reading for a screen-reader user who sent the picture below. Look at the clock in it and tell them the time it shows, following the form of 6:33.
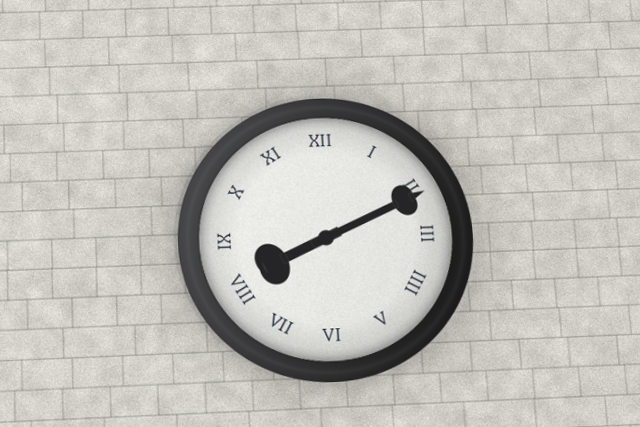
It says 8:11
